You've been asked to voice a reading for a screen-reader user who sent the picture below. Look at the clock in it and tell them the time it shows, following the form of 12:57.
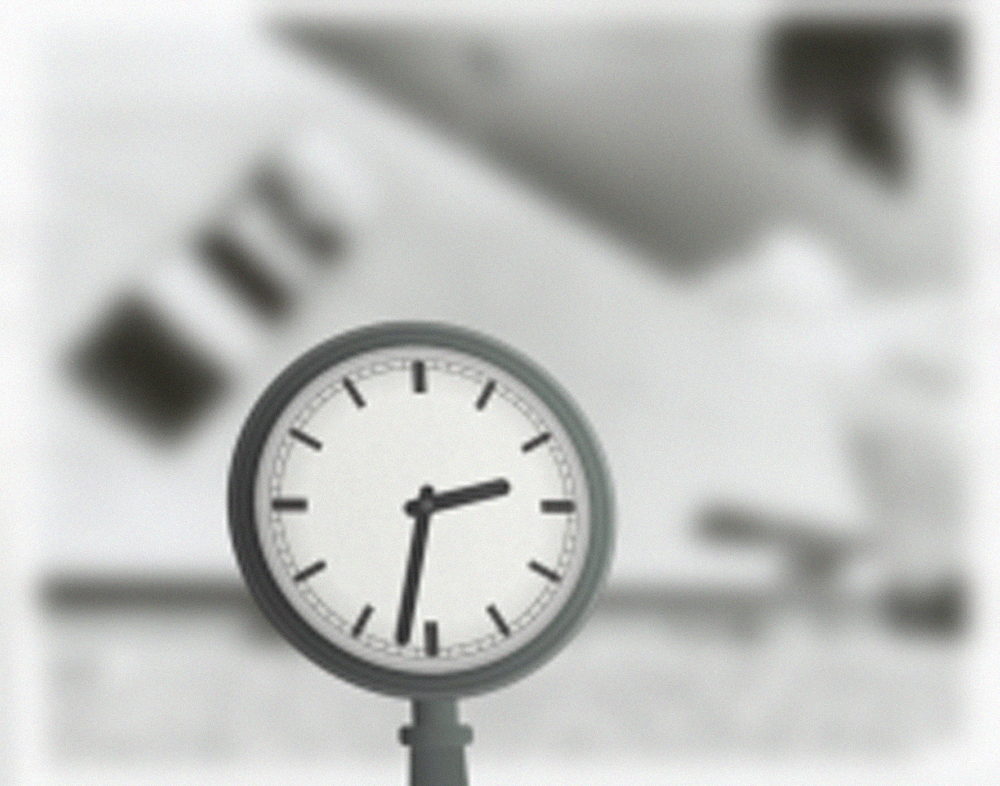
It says 2:32
